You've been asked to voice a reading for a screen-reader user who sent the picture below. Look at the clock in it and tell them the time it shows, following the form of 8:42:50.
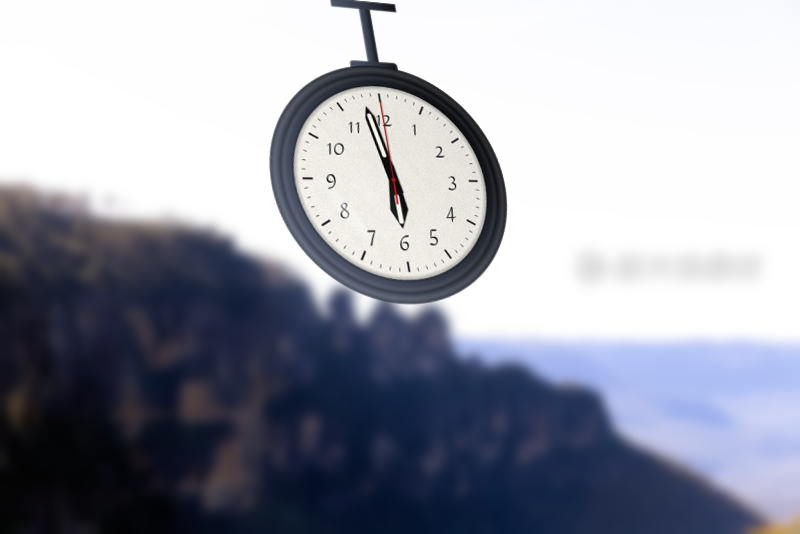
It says 5:58:00
